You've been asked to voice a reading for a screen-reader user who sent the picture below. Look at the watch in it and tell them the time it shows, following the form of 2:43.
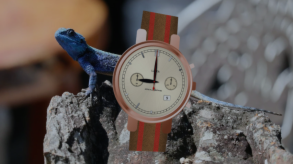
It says 9:00
